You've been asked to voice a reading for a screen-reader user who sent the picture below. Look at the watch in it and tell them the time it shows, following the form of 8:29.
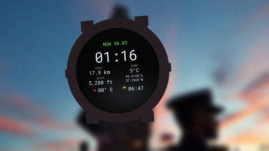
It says 1:16
